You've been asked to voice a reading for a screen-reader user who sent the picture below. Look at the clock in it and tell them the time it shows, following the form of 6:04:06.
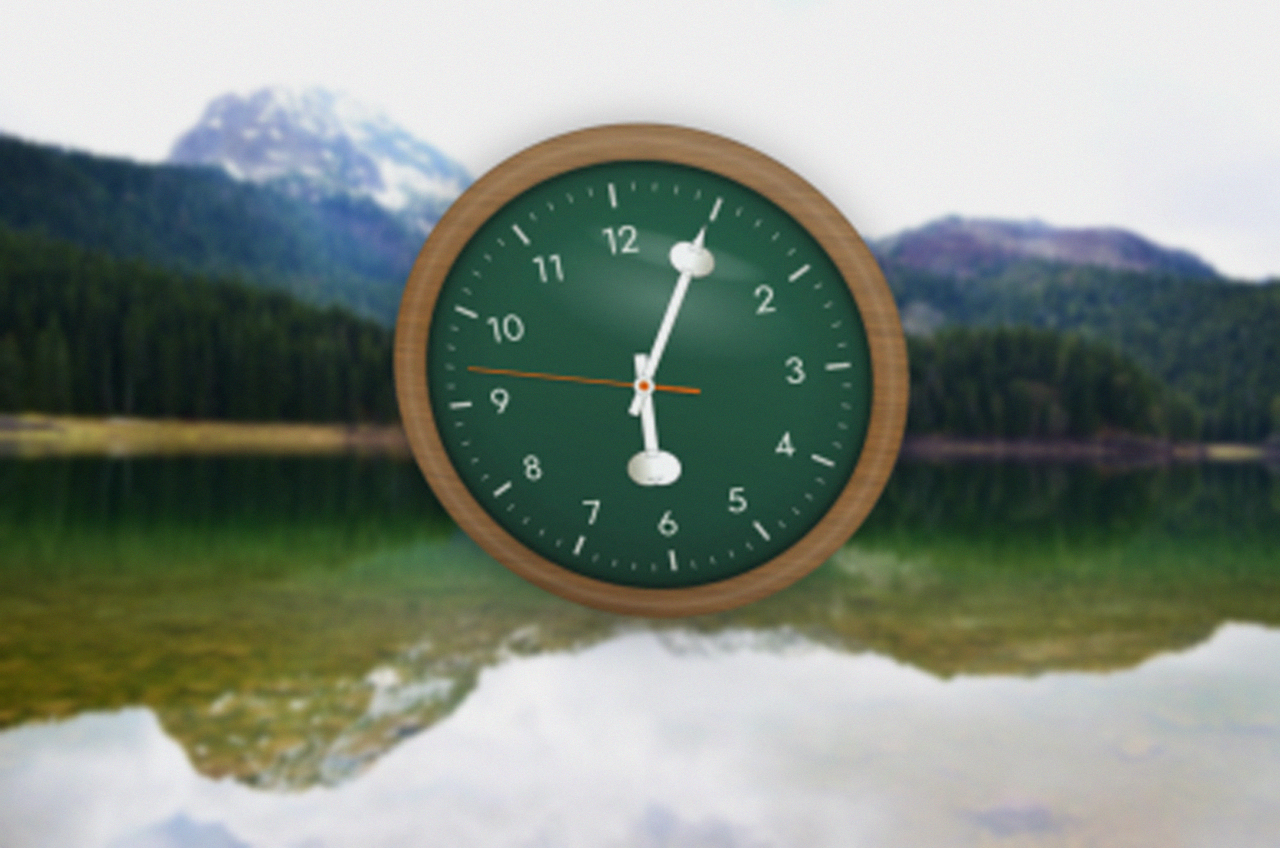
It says 6:04:47
